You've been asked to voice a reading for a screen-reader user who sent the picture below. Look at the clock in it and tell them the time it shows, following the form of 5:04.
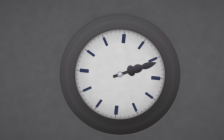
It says 2:11
